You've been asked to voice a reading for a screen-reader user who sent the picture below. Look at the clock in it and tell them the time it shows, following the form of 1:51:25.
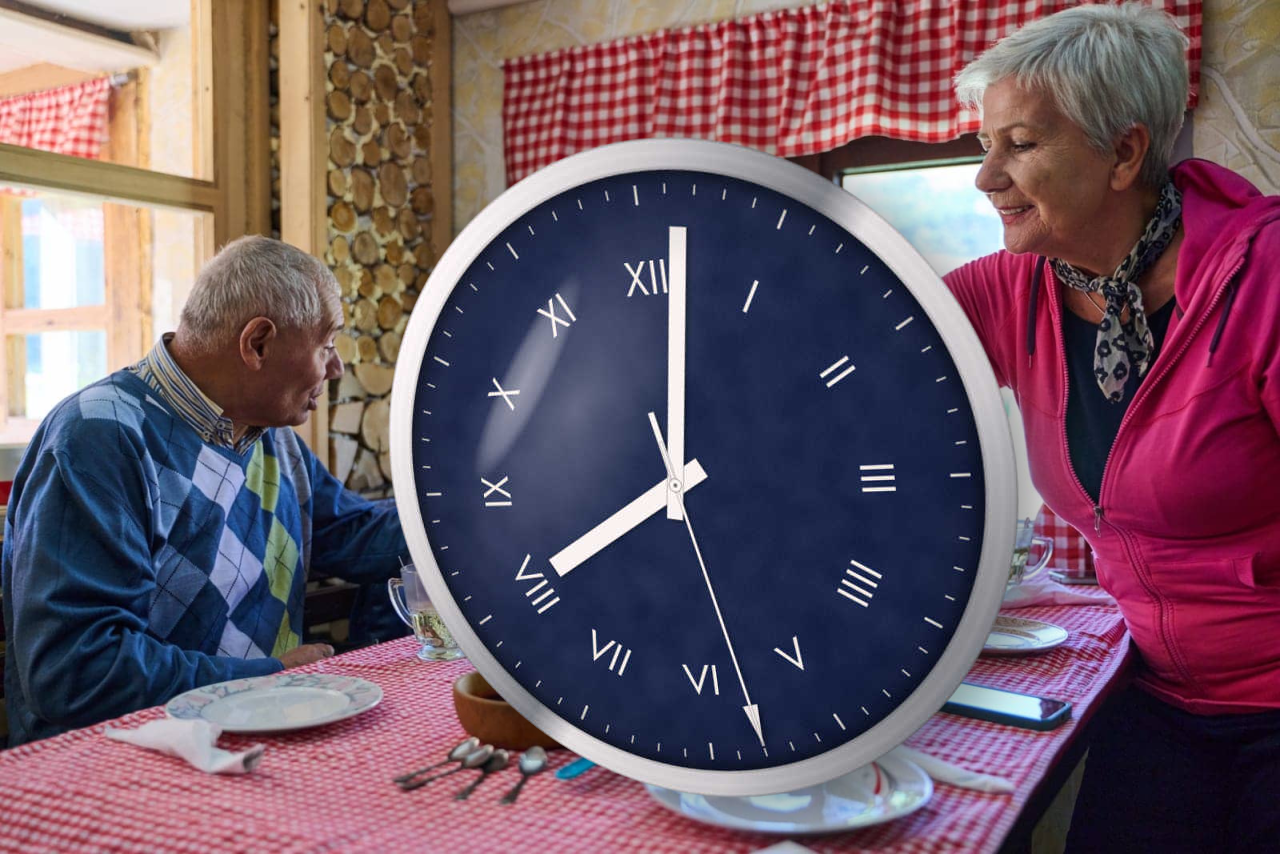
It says 8:01:28
